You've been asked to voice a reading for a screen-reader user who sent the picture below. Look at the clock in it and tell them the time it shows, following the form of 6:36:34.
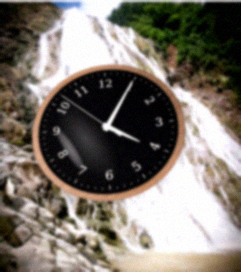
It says 4:04:52
